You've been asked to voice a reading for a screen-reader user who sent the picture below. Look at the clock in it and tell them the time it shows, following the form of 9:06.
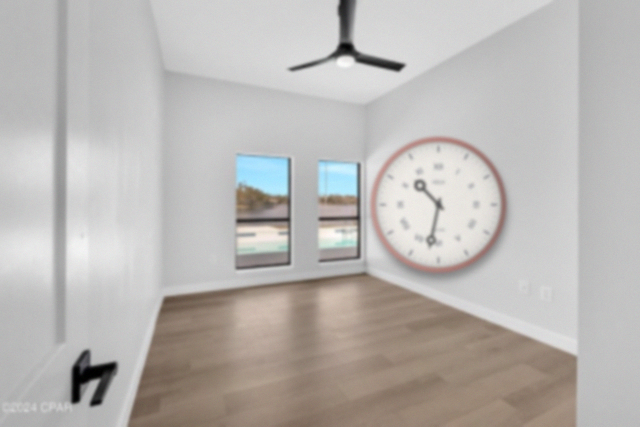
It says 10:32
